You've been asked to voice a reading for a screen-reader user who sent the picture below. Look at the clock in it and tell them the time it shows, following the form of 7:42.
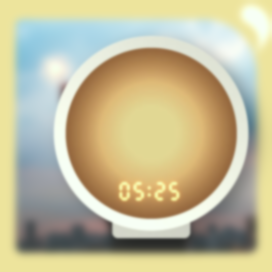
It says 5:25
